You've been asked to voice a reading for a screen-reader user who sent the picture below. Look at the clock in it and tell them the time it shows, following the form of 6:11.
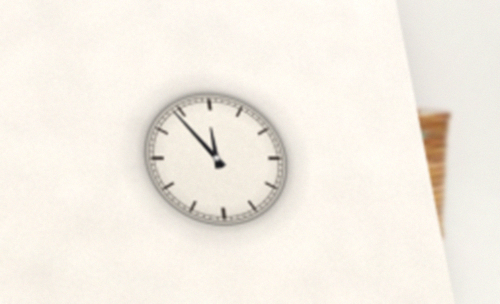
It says 11:54
